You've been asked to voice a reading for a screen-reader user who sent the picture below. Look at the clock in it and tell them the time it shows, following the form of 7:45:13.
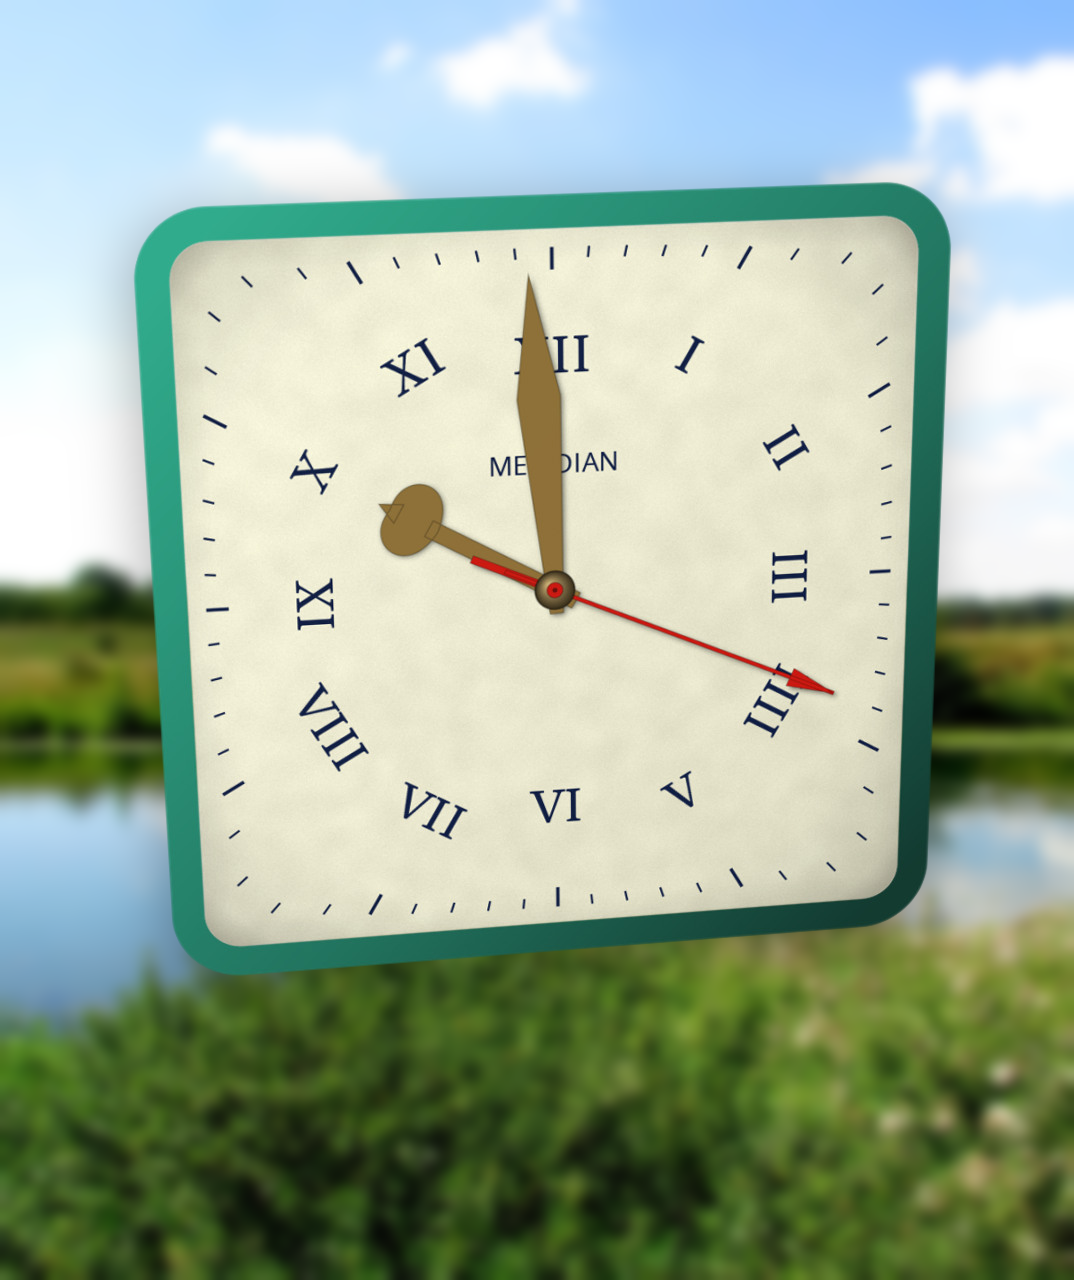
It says 9:59:19
